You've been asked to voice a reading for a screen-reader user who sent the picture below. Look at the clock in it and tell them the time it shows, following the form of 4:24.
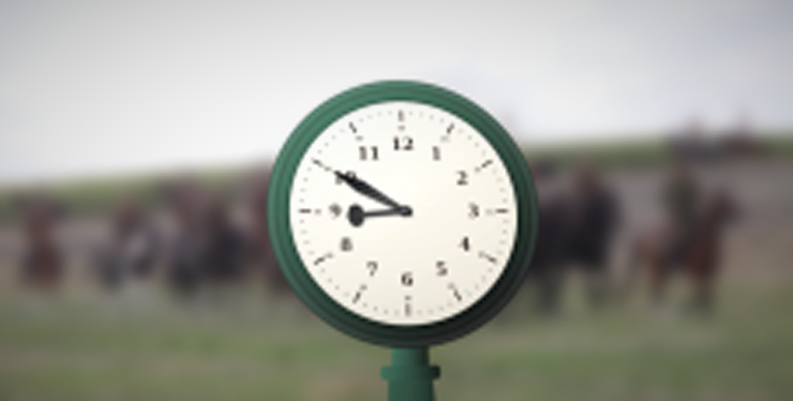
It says 8:50
